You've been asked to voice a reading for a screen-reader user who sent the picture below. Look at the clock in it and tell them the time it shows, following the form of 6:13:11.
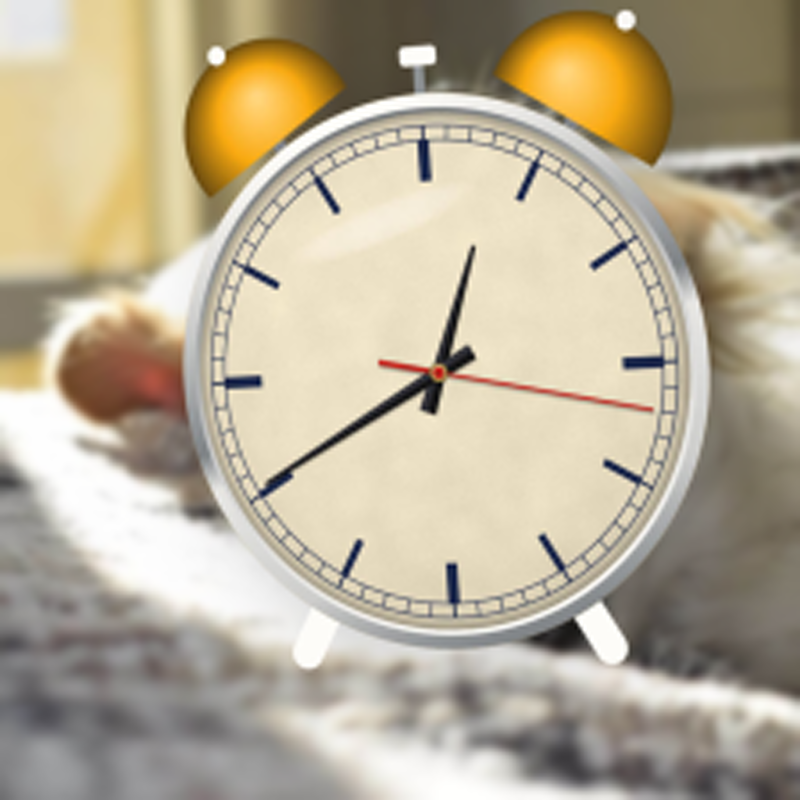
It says 12:40:17
